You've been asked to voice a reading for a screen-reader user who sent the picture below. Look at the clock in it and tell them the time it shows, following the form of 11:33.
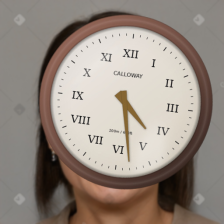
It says 4:28
